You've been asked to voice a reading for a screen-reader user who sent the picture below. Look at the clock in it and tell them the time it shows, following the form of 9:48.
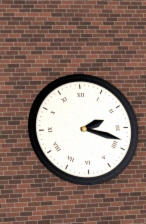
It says 2:18
